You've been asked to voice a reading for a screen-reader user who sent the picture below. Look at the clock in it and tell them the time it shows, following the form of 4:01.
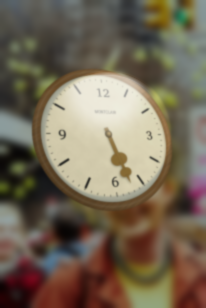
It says 5:27
